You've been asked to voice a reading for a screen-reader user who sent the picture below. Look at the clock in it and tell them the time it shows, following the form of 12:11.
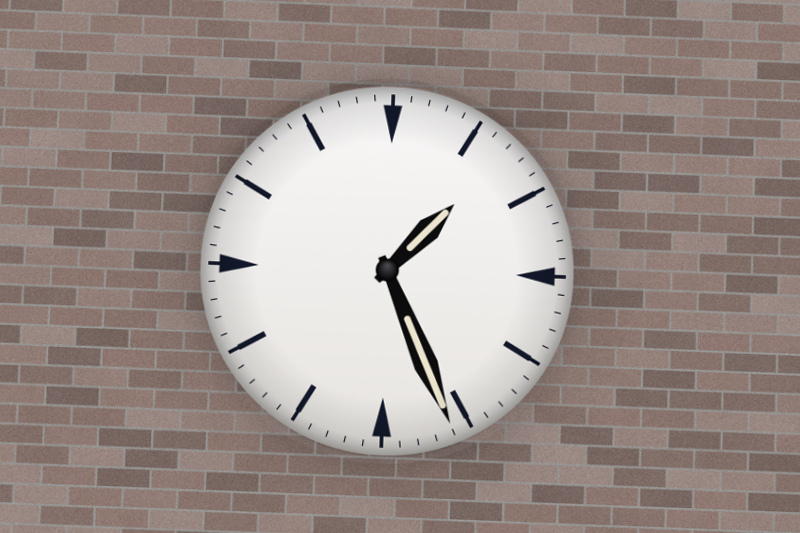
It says 1:26
